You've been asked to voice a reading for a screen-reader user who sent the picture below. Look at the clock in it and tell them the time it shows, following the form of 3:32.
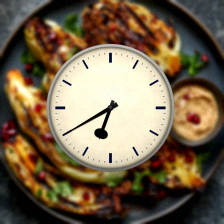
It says 6:40
